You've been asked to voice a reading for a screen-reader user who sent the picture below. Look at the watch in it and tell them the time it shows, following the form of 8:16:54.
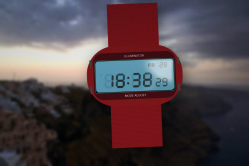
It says 18:38:29
